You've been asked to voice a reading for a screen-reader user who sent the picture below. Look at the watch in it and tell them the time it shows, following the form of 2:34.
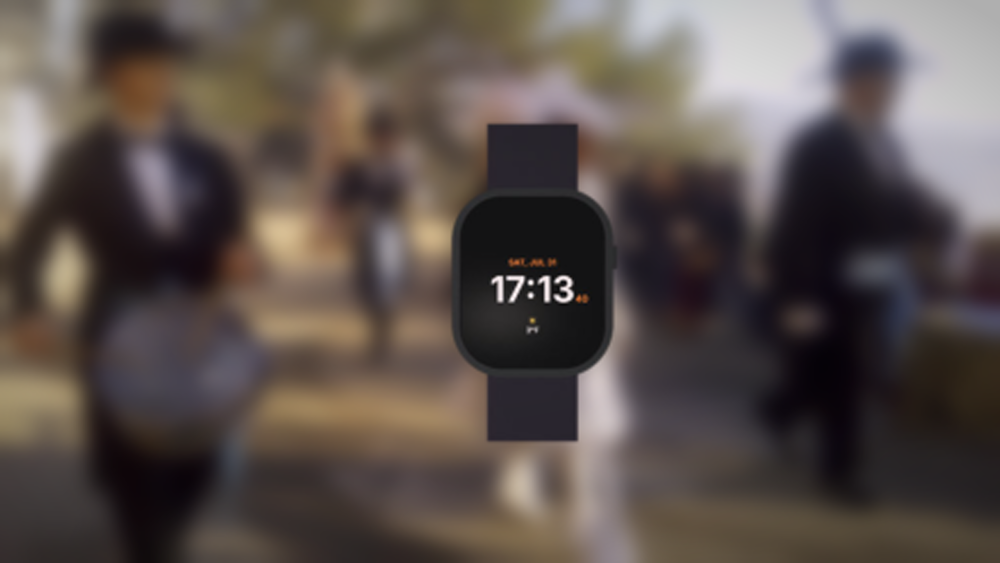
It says 17:13
